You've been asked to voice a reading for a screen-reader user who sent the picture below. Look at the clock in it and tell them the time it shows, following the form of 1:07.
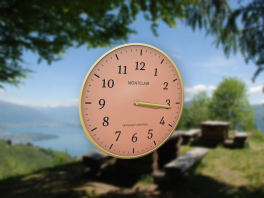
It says 3:16
